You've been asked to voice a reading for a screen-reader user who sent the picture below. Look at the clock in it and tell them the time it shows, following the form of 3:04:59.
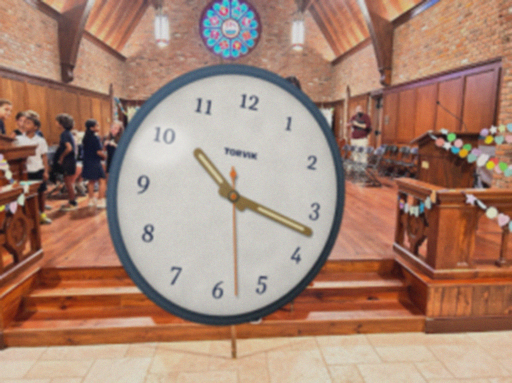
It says 10:17:28
